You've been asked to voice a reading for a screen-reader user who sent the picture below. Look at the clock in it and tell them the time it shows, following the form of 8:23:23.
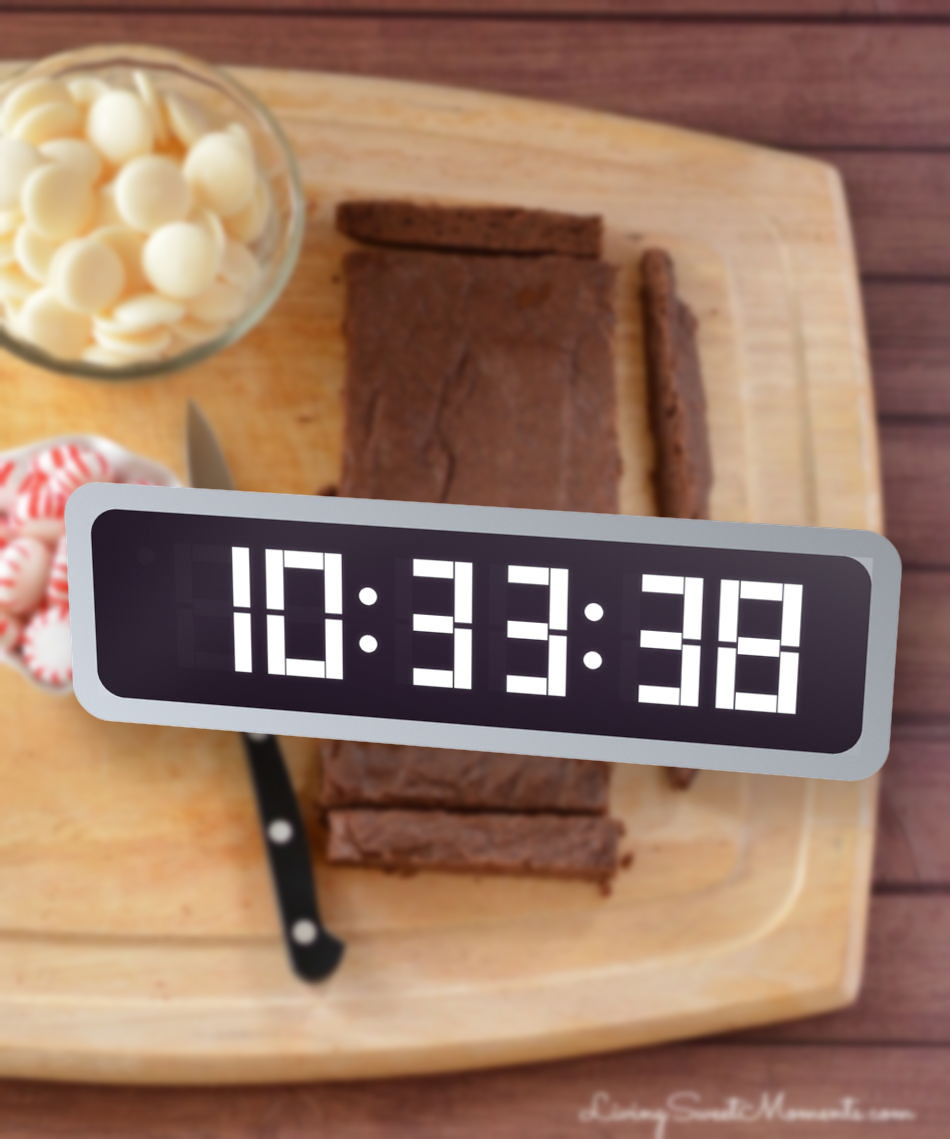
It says 10:33:38
